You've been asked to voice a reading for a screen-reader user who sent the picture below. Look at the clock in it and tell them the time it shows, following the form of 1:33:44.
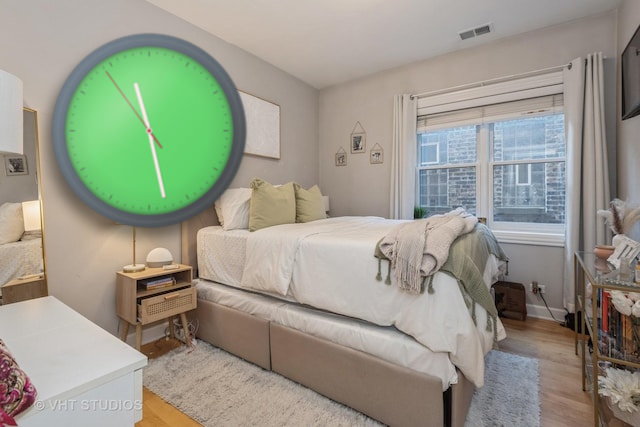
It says 11:27:54
